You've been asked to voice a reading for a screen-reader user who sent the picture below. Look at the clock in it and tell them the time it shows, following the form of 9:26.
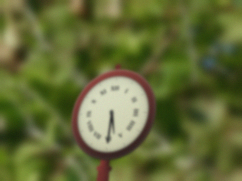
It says 5:30
